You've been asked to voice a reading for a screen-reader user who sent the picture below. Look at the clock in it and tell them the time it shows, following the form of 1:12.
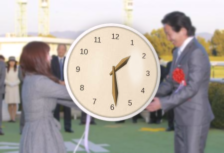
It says 1:29
